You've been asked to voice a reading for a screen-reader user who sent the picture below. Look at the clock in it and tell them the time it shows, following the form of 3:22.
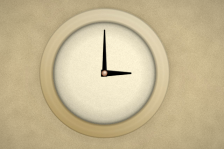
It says 3:00
